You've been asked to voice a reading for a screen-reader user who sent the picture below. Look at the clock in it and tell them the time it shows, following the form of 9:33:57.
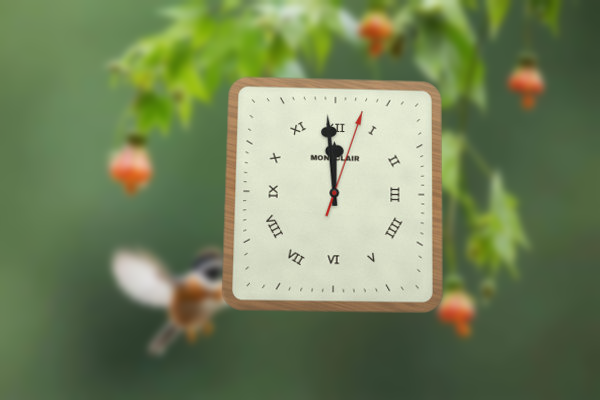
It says 11:59:03
